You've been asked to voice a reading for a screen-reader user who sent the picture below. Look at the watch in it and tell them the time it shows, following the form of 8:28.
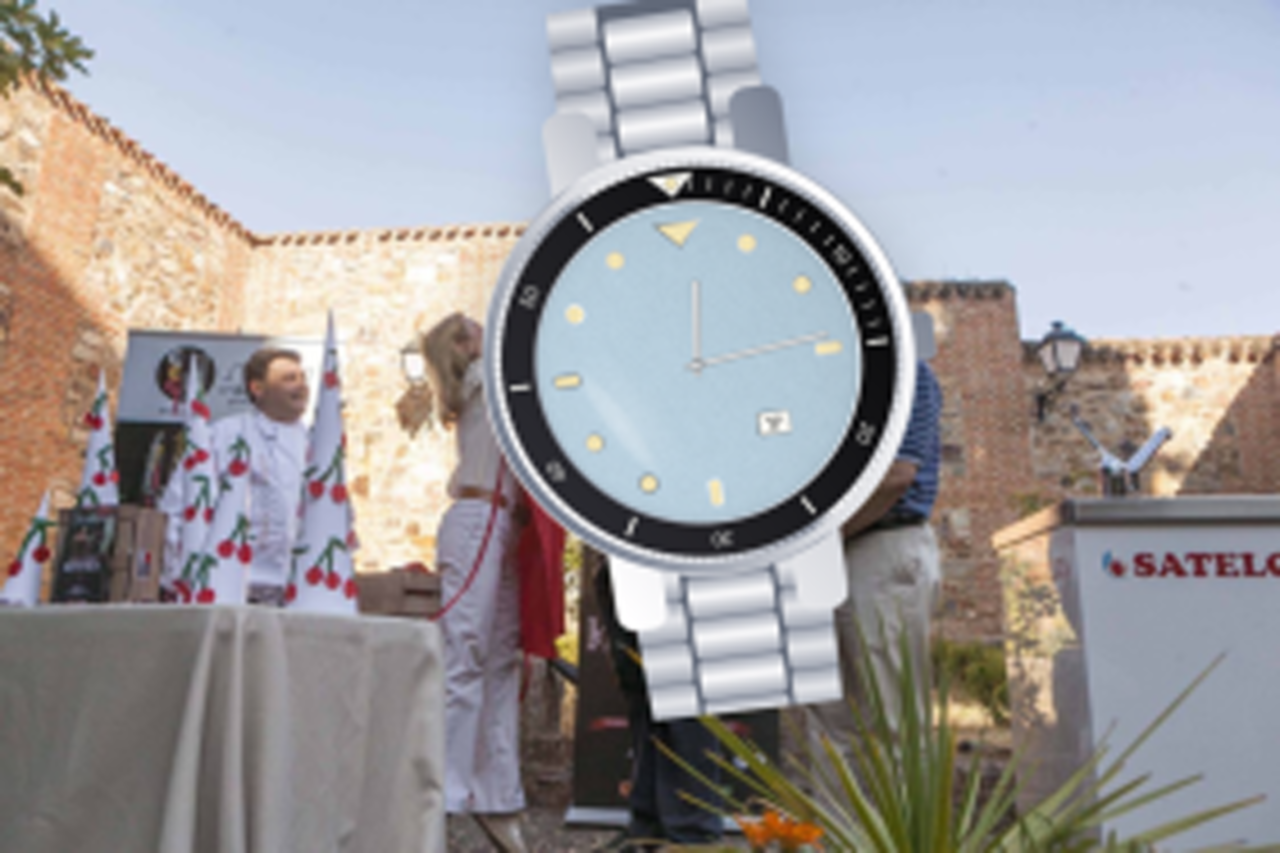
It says 12:14
